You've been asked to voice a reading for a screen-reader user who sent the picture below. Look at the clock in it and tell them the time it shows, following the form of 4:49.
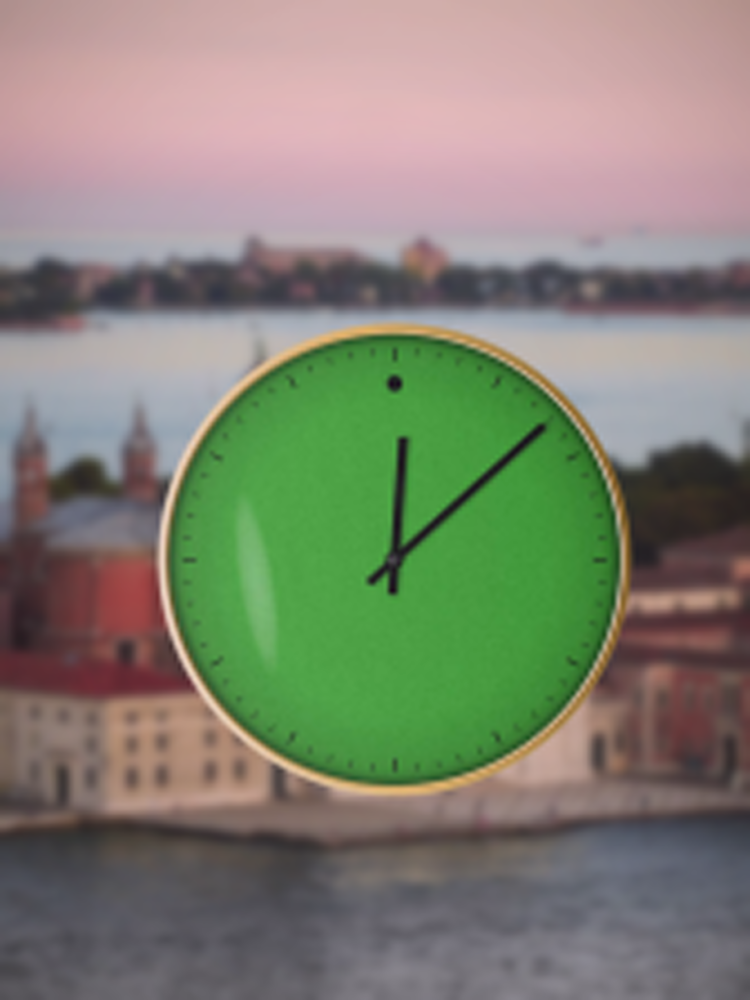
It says 12:08
